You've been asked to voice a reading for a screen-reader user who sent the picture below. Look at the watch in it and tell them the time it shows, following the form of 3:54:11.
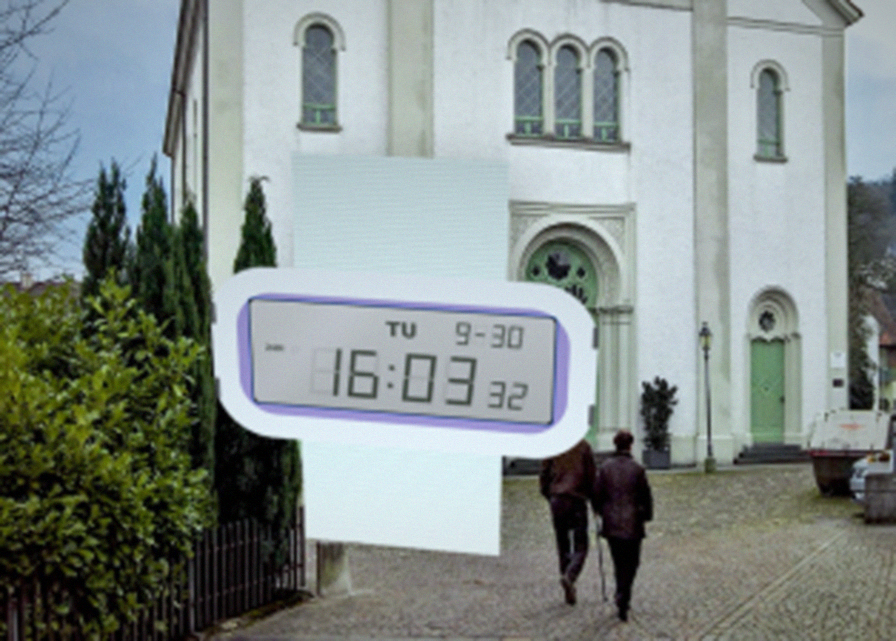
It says 16:03:32
